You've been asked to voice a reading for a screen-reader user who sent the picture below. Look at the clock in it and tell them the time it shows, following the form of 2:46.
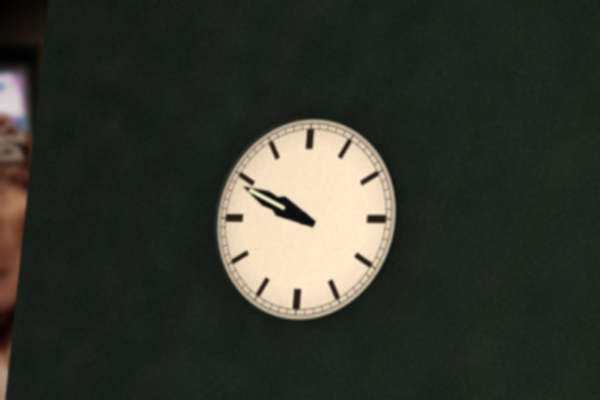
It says 9:49
